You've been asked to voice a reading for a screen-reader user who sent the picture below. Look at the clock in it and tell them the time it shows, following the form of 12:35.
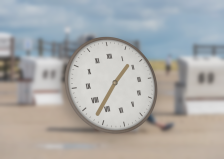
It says 1:37
